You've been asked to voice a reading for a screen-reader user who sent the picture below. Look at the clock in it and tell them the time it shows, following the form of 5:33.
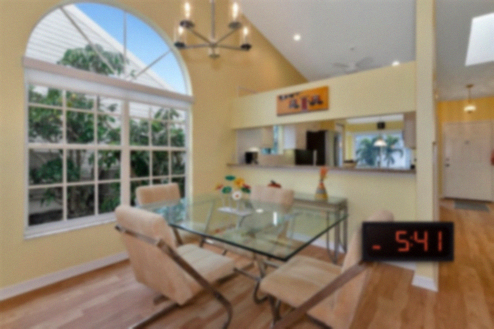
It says 5:41
